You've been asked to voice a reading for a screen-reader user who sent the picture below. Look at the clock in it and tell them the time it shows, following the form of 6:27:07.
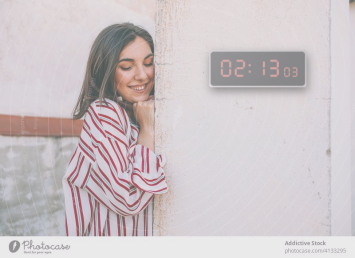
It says 2:13:03
